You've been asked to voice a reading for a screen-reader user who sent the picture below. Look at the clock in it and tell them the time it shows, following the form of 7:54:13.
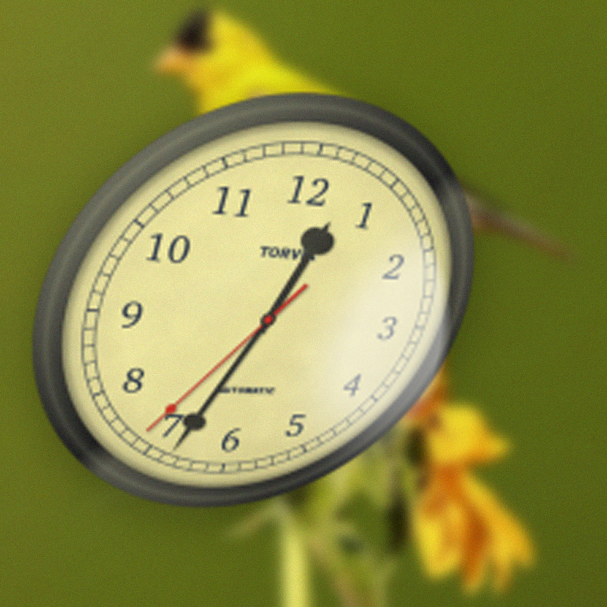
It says 12:33:36
